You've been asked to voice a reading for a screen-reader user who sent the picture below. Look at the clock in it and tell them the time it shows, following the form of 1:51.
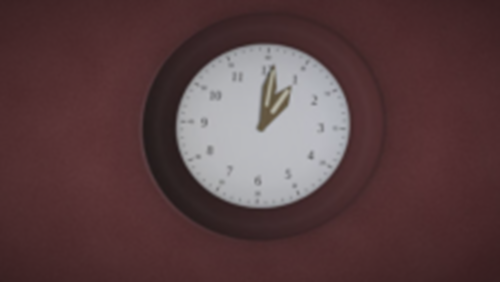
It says 1:01
